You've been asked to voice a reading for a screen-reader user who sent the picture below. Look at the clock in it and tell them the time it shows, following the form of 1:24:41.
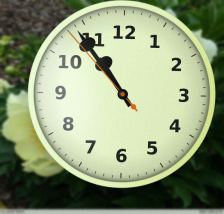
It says 10:53:53
